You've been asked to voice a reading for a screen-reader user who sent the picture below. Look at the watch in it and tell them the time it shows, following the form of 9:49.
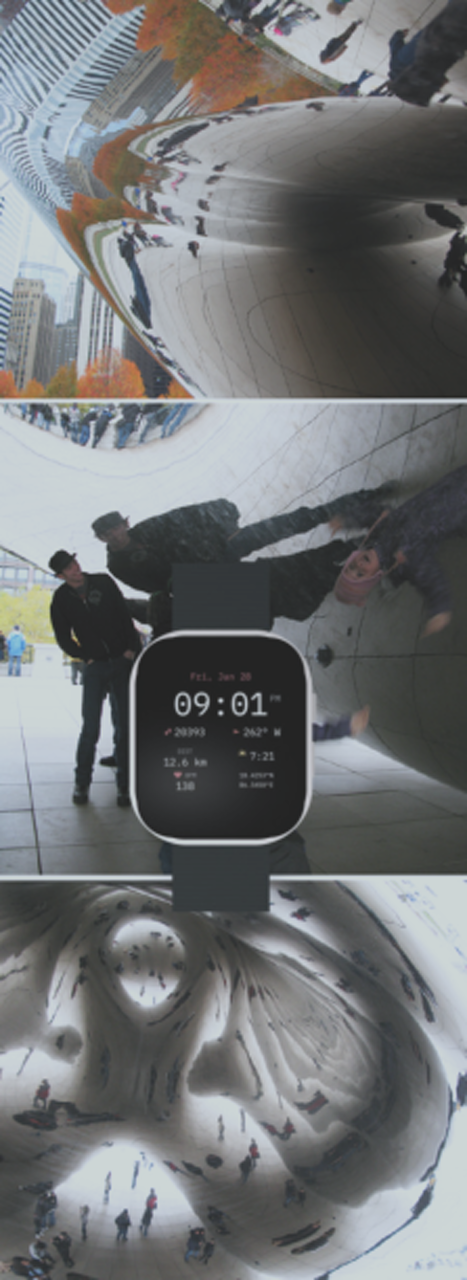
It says 9:01
